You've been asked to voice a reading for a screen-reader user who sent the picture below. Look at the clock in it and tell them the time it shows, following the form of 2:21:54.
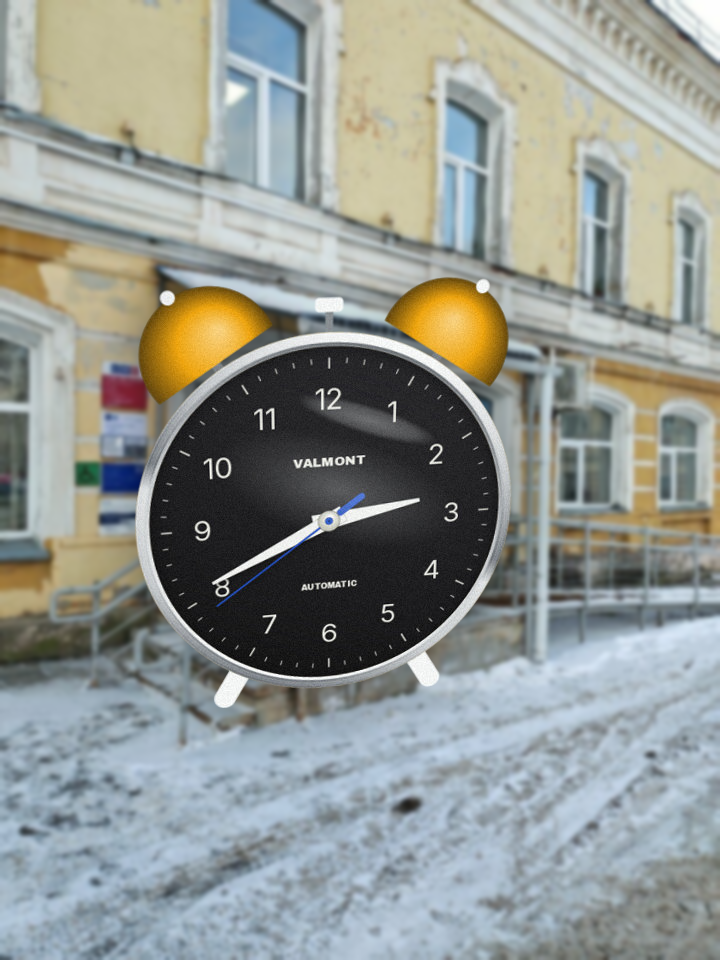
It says 2:40:39
